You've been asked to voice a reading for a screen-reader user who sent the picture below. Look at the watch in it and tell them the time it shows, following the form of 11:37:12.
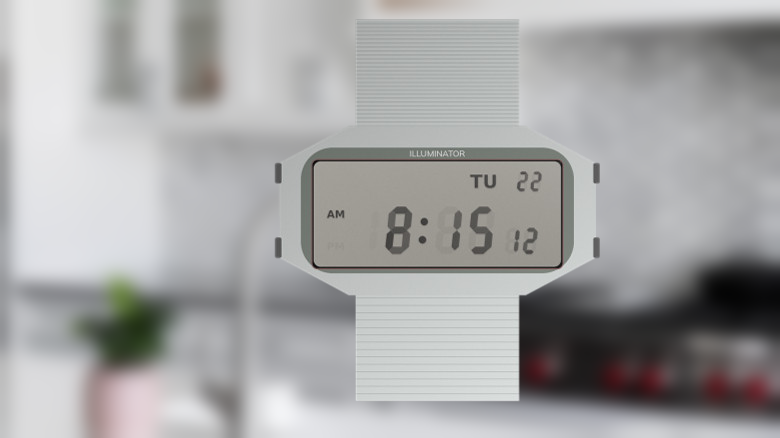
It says 8:15:12
